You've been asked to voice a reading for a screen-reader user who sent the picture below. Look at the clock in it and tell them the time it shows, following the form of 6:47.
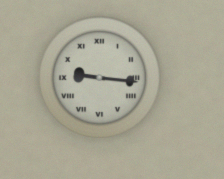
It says 9:16
